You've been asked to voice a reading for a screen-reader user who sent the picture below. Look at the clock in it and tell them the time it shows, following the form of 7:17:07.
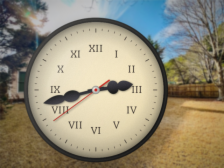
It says 2:42:39
